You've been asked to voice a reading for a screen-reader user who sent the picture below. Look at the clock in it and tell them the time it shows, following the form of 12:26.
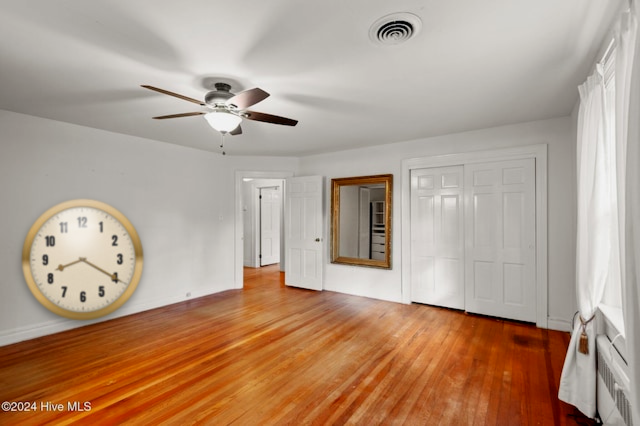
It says 8:20
